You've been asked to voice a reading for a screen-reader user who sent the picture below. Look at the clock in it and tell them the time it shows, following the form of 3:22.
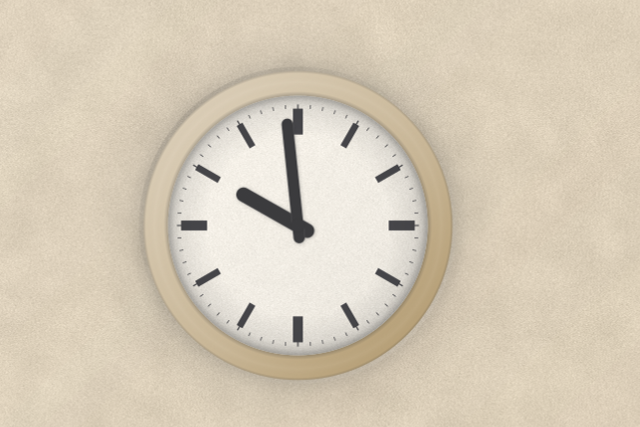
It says 9:59
